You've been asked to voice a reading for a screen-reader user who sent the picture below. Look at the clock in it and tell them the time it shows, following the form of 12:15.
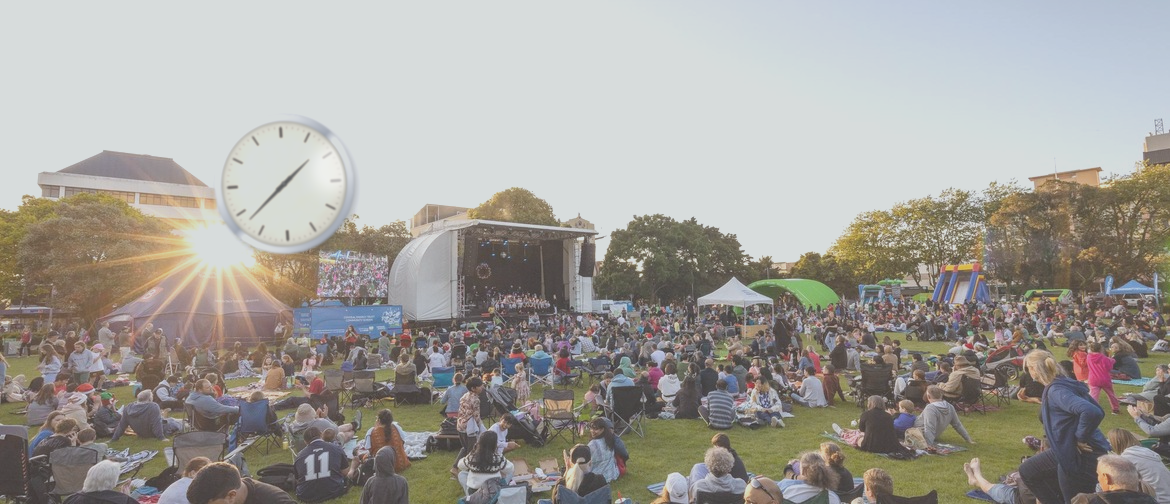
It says 1:38
